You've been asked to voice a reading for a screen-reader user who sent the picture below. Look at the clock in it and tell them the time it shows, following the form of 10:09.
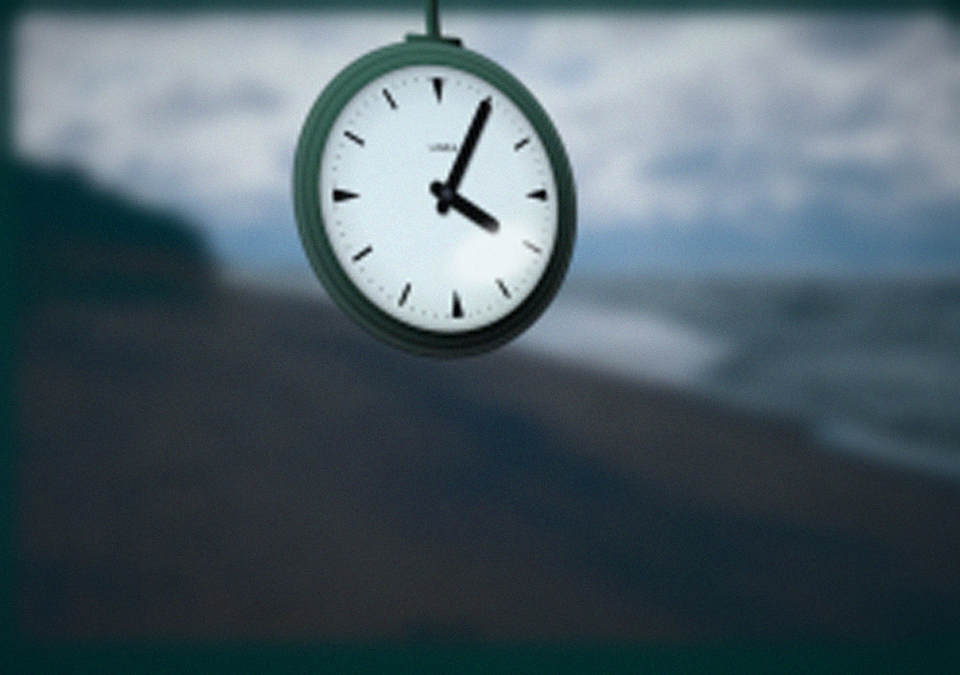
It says 4:05
